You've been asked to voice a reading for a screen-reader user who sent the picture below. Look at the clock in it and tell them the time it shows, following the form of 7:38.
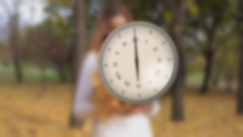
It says 6:00
